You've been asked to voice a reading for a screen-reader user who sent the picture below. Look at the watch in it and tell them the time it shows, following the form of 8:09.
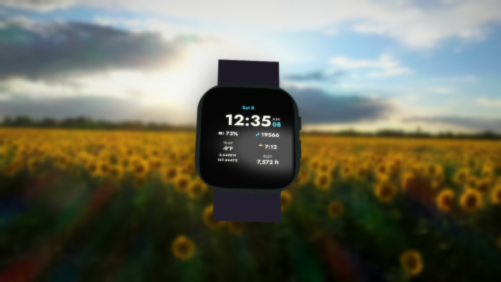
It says 12:35
